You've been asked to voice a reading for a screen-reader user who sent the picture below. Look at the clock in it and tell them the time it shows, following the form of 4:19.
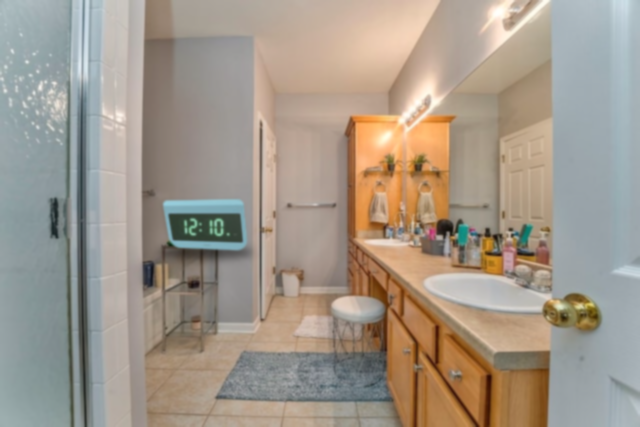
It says 12:10
